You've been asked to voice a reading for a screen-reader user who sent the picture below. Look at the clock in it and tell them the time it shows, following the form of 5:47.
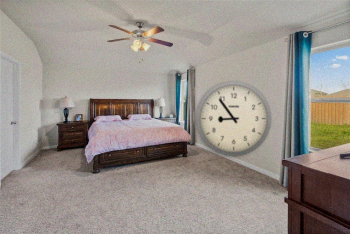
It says 8:54
